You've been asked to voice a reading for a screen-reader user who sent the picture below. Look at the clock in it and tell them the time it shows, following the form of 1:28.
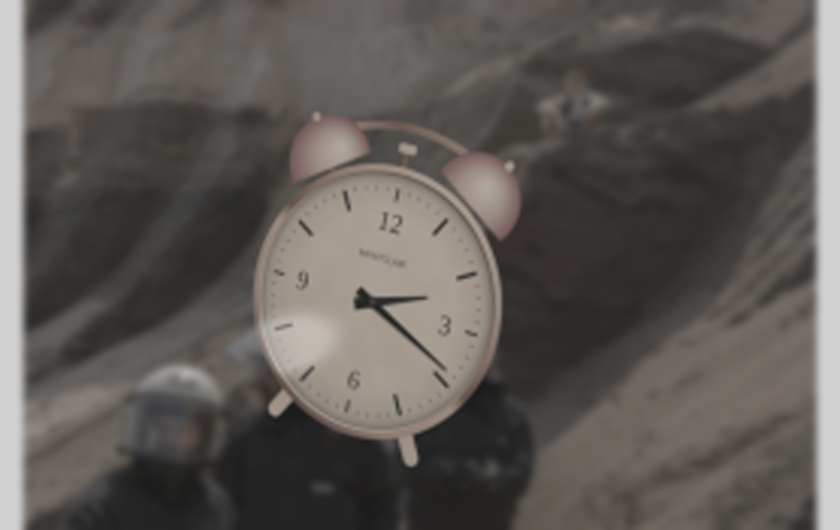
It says 2:19
